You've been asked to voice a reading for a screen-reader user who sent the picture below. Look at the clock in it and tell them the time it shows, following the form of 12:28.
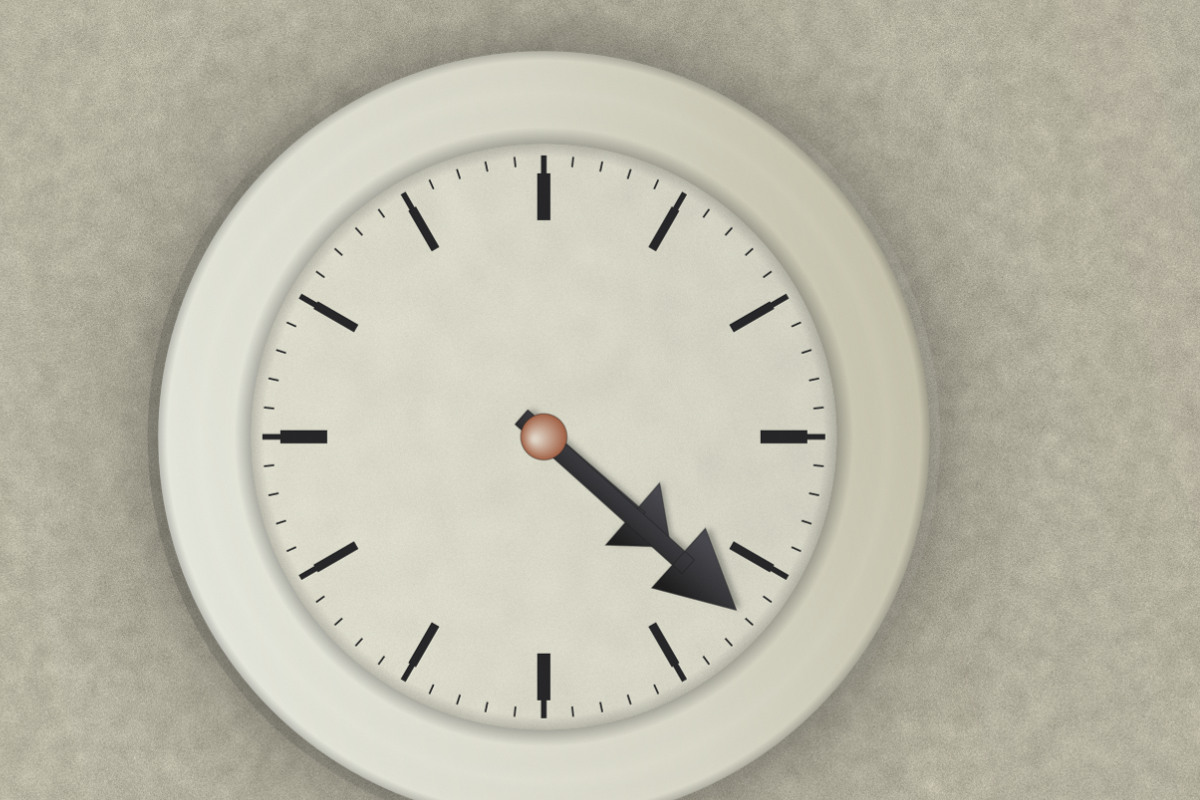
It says 4:22
